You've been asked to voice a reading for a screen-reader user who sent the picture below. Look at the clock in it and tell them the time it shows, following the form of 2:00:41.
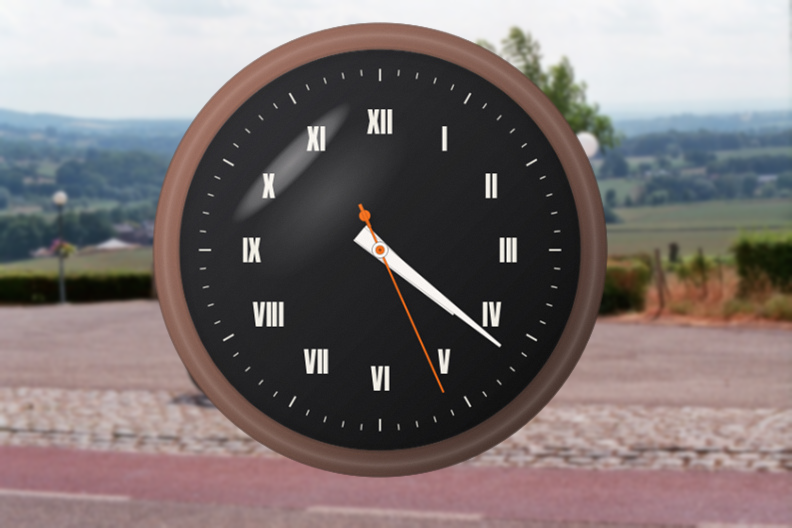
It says 4:21:26
